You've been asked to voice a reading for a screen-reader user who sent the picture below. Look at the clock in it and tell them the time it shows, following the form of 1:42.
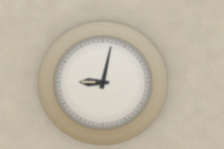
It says 9:02
